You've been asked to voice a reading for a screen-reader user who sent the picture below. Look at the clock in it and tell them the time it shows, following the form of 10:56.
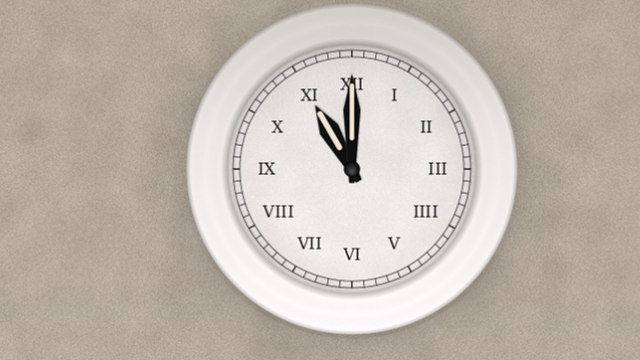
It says 11:00
